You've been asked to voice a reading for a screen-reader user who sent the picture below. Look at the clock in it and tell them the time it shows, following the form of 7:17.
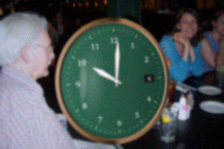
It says 10:01
